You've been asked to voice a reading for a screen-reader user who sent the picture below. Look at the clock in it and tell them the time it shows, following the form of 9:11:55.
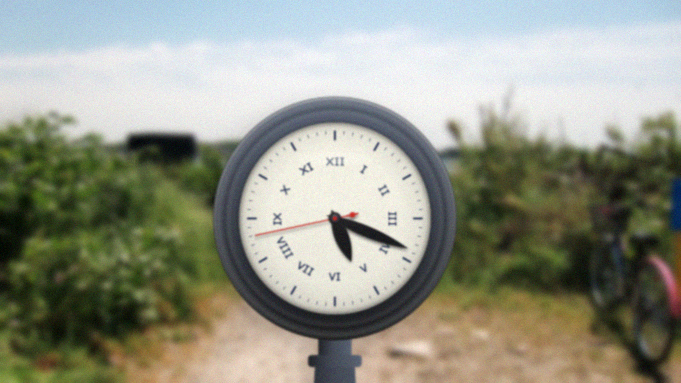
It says 5:18:43
